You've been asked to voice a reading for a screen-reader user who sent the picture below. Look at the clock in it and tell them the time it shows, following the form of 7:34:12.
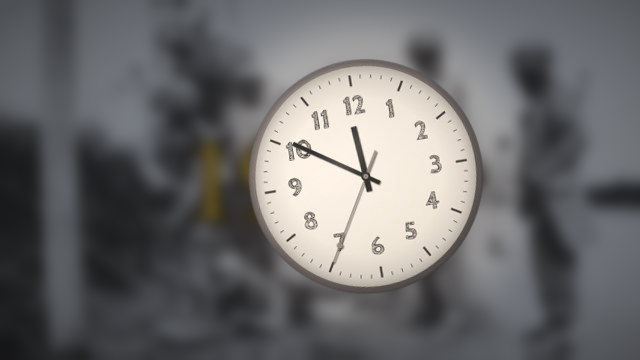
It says 11:50:35
